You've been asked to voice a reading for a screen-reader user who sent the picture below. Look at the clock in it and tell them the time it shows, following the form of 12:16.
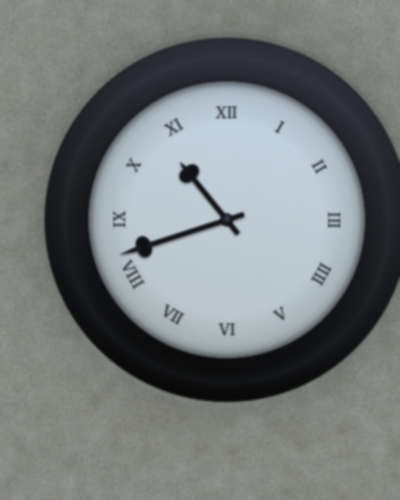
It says 10:42
